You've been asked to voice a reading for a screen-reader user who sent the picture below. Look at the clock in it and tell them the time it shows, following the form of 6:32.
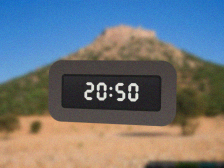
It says 20:50
